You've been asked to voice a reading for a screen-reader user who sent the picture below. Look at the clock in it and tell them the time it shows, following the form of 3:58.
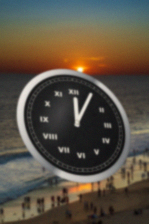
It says 12:05
